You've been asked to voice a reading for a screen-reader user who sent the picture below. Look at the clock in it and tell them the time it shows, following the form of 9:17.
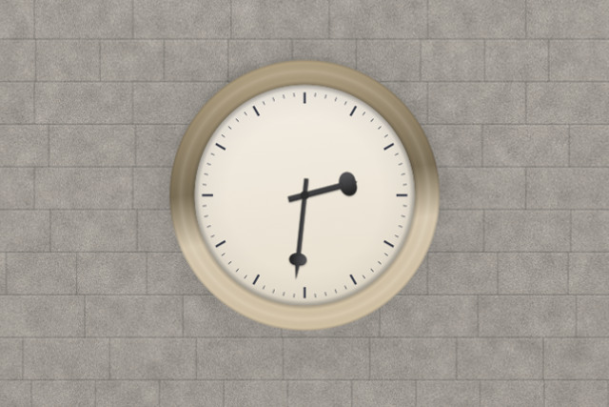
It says 2:31
